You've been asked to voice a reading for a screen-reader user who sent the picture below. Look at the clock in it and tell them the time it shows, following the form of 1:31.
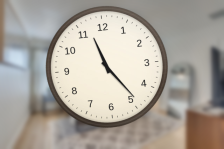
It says 11:24
